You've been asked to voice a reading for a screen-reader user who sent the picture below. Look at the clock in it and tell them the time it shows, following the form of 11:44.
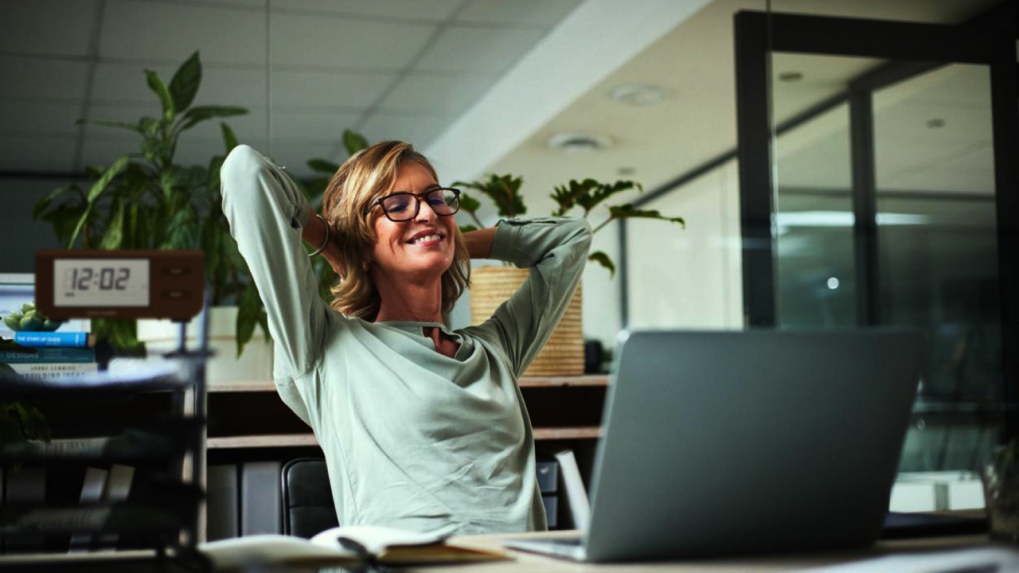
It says 12:02
